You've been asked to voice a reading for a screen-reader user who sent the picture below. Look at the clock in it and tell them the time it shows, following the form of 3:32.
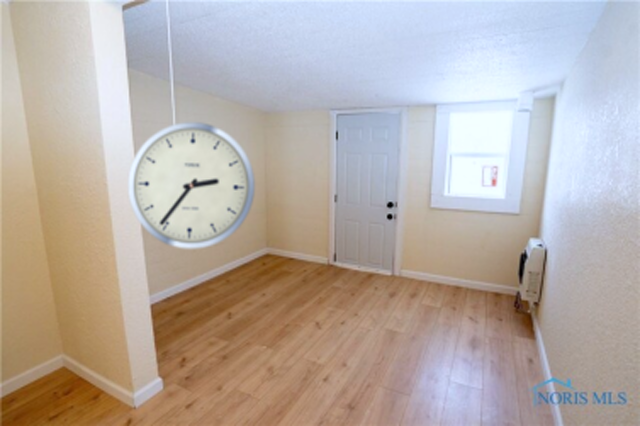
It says 2:36
